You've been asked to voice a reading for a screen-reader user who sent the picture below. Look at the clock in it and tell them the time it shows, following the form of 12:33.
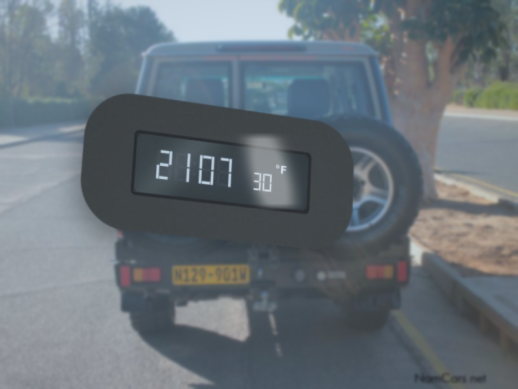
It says 21:07
